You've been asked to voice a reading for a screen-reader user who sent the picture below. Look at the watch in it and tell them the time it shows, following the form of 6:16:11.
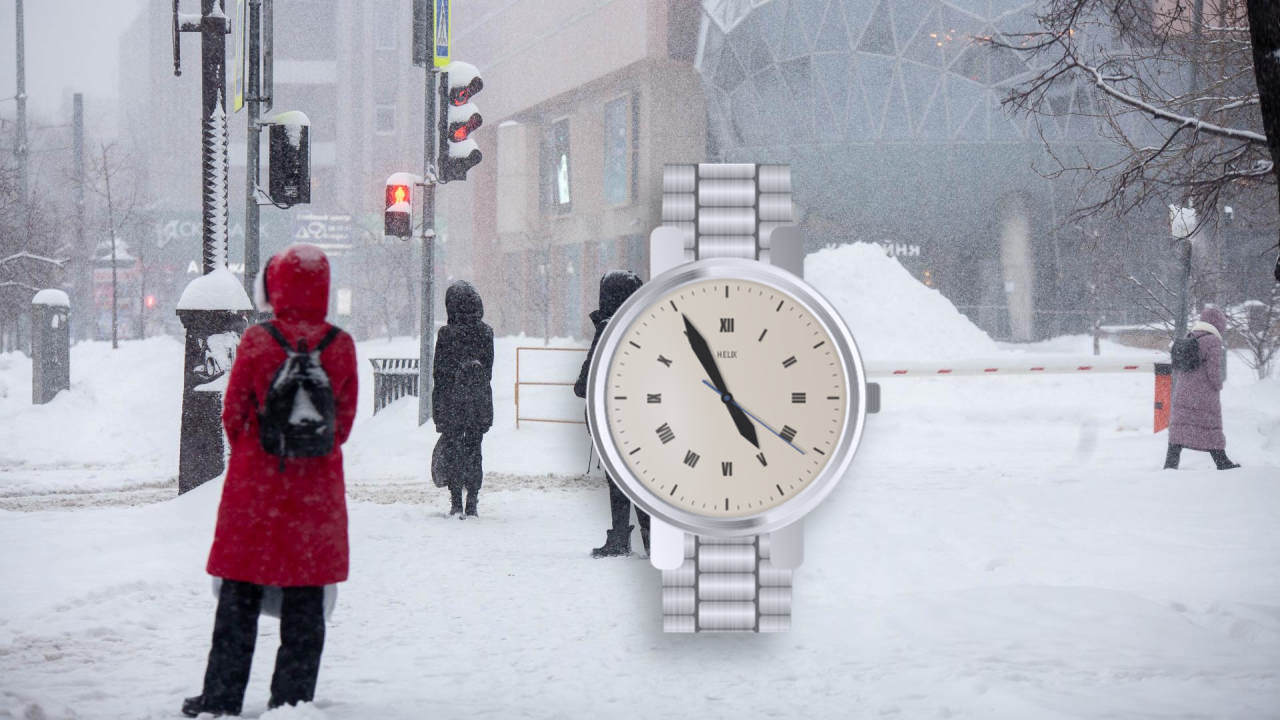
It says 4:55:21
